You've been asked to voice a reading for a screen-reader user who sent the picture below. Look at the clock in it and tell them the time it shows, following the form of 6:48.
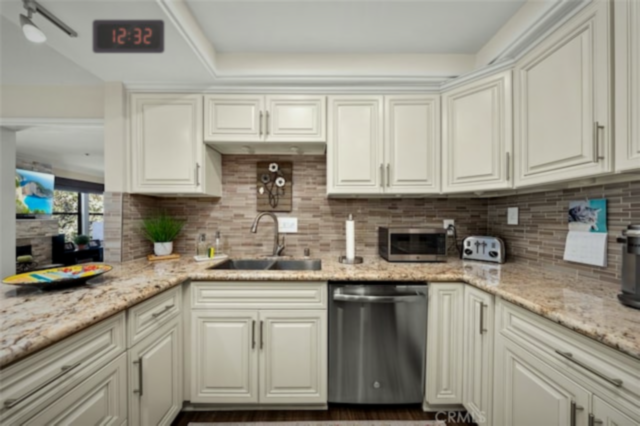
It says 12:32
